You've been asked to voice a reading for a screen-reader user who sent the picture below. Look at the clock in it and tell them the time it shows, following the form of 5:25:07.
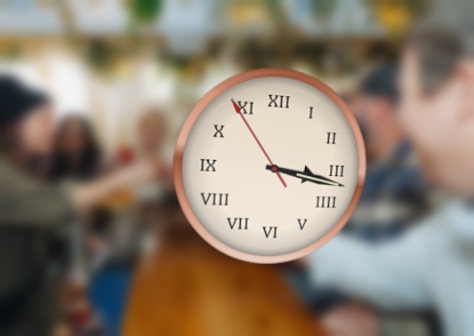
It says 3:16:54
